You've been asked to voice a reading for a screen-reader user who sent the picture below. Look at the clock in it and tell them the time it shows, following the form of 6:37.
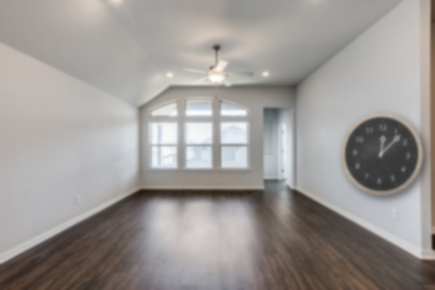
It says 12:07
